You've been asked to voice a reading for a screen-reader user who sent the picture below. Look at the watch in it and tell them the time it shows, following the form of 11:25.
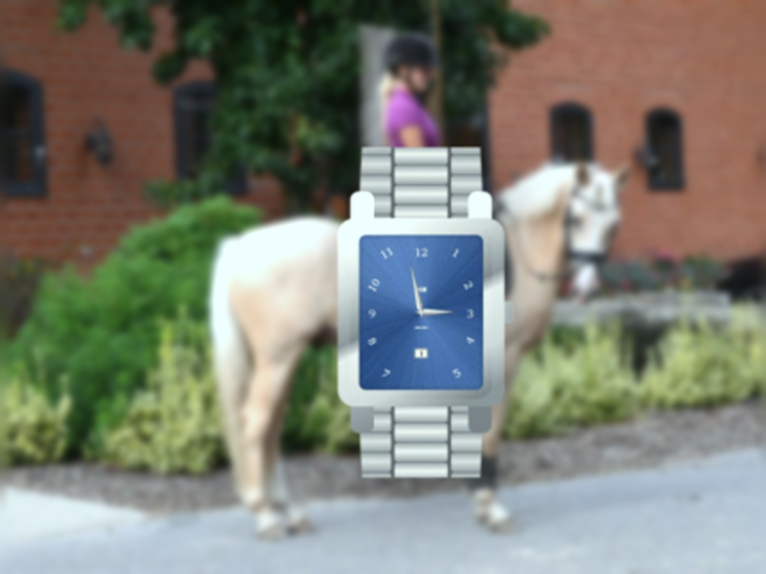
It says 2:58
